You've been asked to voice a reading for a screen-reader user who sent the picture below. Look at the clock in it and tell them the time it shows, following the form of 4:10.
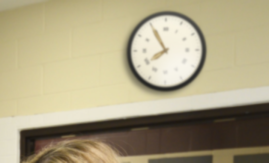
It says 7:55
